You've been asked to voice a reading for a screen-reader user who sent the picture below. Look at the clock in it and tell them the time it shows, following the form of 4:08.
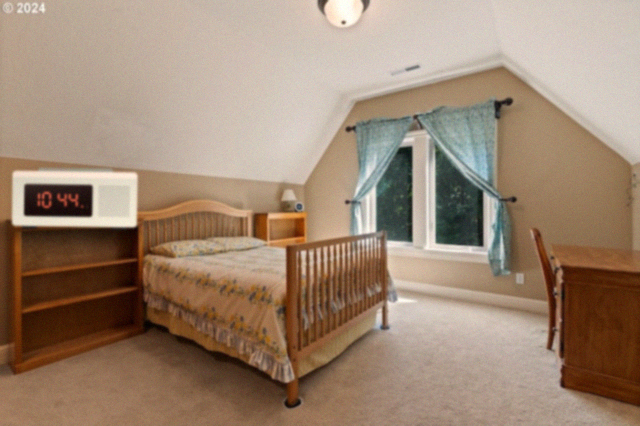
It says 10:44
